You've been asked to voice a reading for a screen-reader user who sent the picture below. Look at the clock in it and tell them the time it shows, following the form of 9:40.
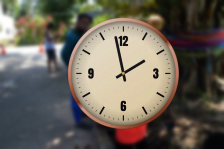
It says 1:58
